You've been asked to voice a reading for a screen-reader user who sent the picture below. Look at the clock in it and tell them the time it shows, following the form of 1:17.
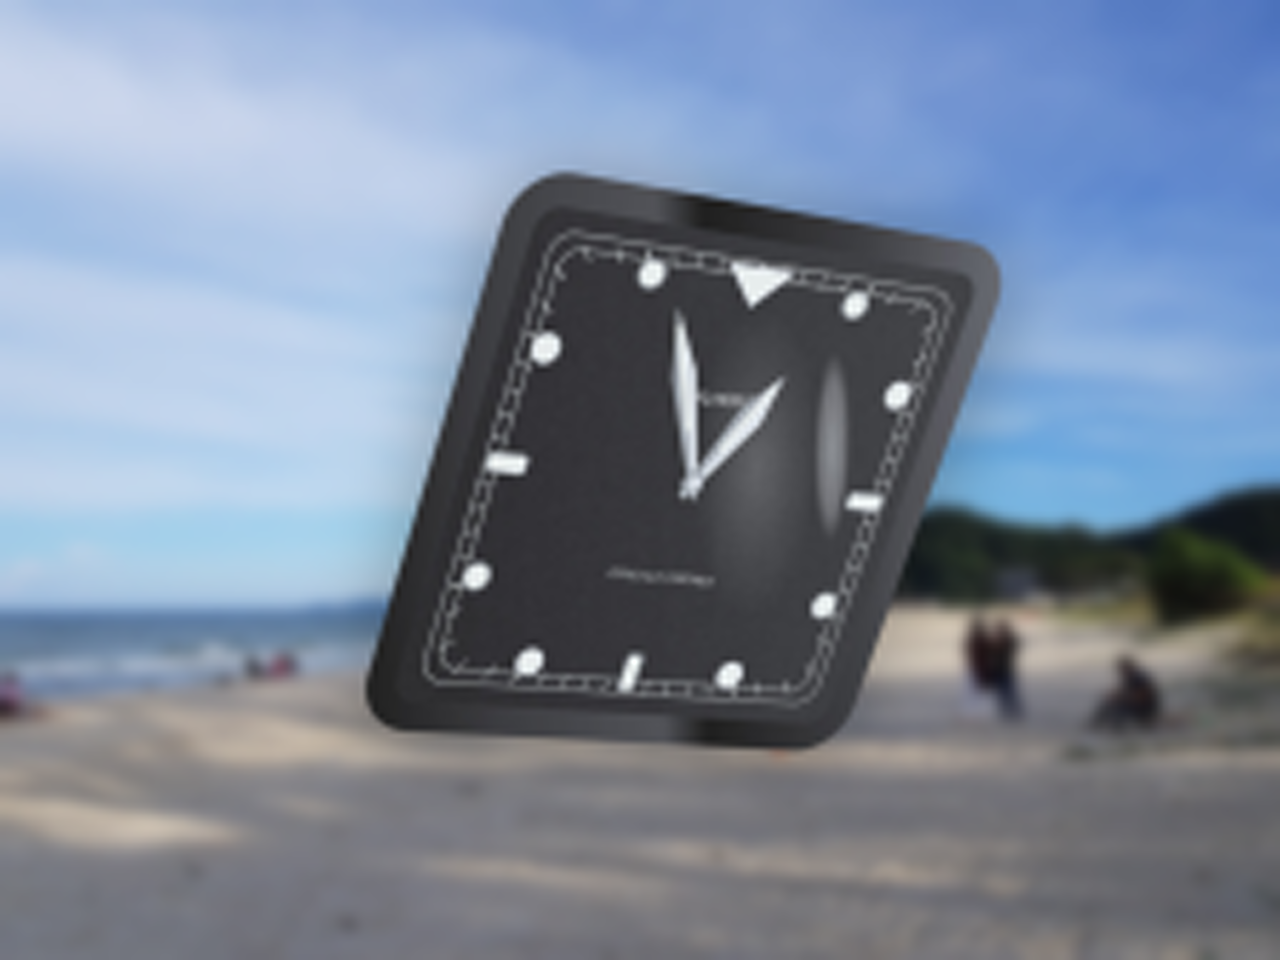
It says 12:56
